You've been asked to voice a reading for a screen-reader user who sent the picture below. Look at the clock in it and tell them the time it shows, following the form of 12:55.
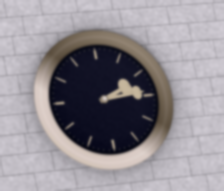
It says 2:14
